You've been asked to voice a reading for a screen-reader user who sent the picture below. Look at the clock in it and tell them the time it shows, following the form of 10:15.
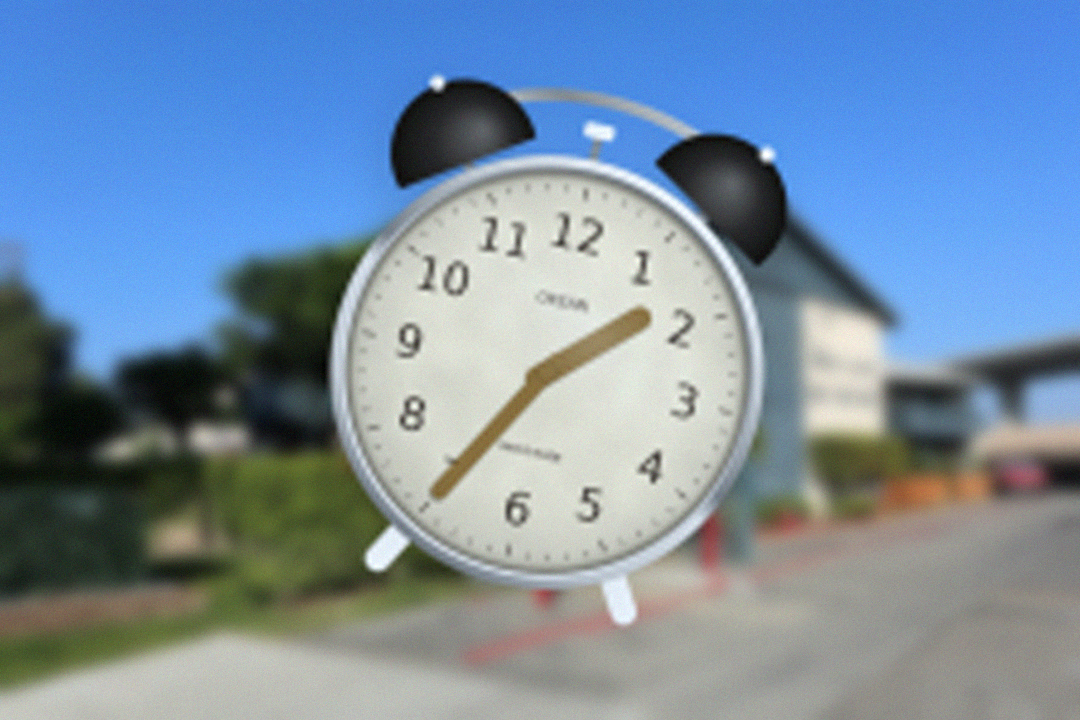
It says 1:35
